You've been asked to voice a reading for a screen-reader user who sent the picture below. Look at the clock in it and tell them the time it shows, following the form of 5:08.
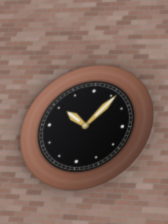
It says 10:06
